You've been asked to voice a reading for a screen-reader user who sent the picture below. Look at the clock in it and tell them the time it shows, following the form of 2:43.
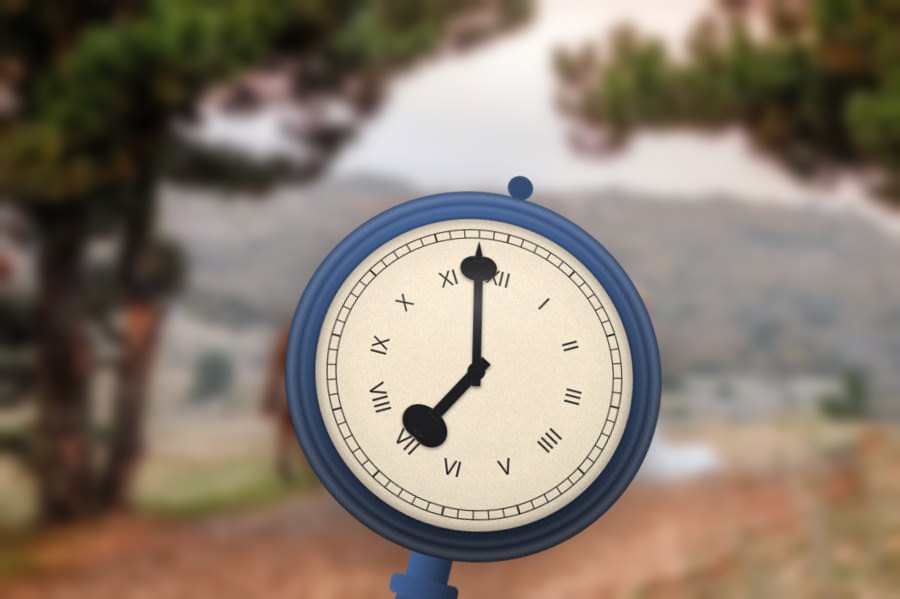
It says 6:58
